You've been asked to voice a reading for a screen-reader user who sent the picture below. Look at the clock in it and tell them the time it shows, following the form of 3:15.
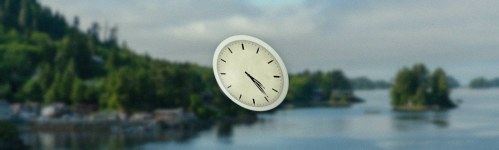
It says 4:24
